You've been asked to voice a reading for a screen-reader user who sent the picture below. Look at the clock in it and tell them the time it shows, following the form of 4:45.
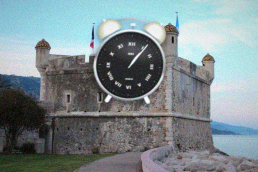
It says 1:06
